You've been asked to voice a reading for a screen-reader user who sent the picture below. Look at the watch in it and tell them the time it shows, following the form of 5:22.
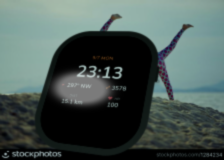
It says 23:13
